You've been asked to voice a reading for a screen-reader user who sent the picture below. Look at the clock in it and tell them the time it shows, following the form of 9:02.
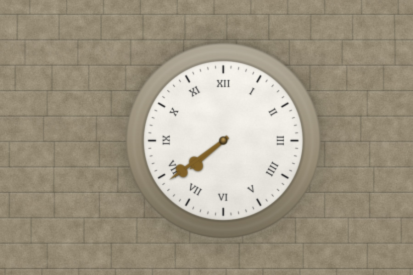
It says 7:39
